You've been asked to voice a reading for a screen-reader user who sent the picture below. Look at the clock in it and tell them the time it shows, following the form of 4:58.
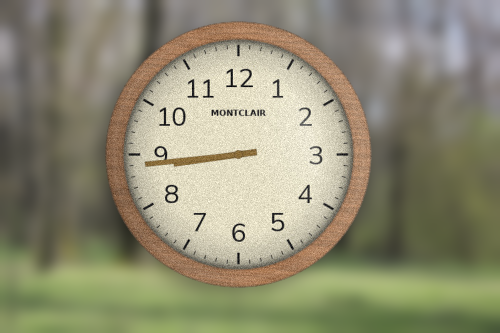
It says 8:44
